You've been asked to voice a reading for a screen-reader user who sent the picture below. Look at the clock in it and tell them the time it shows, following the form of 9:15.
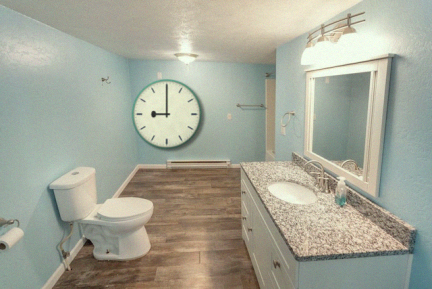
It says 9:00
